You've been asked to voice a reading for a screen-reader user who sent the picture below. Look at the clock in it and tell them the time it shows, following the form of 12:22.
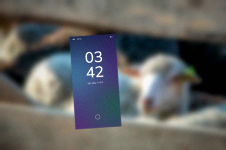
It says 3:42
